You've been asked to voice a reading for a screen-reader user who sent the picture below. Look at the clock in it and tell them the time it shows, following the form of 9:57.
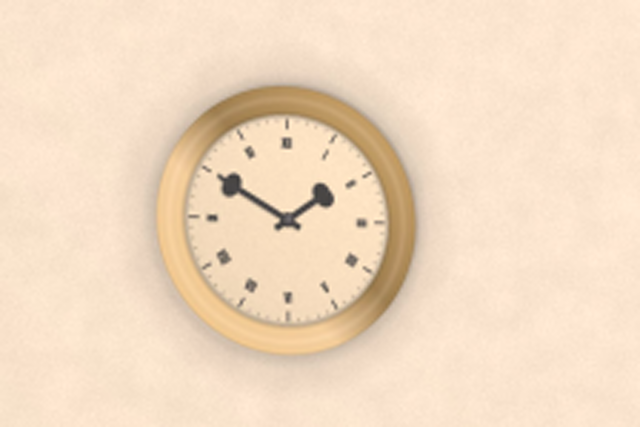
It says 1:50
